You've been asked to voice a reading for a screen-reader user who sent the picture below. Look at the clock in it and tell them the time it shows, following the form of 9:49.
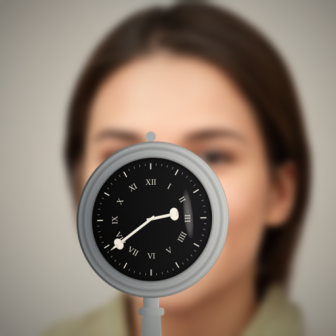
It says 2:39
